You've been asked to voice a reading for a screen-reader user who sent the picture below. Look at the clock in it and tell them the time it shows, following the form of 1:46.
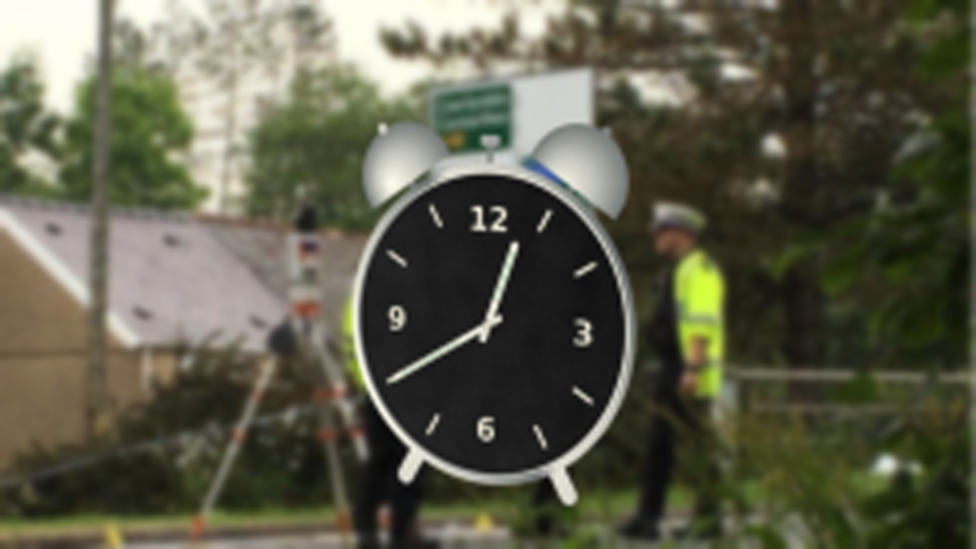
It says 12:40
